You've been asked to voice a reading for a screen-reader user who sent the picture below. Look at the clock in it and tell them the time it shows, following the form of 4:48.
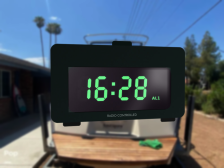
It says 16:28
